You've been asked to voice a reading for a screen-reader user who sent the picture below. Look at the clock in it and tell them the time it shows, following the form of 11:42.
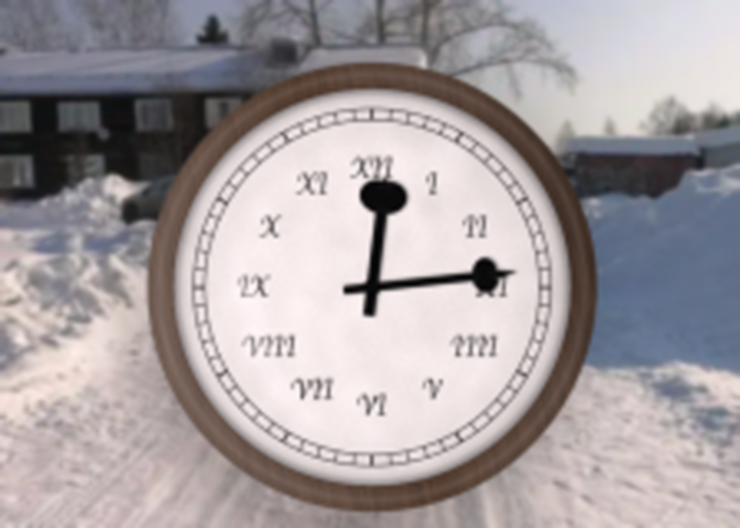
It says 12:14
